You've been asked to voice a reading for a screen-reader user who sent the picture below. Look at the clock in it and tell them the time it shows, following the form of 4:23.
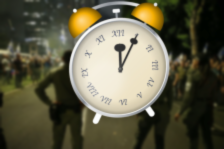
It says 12:05
